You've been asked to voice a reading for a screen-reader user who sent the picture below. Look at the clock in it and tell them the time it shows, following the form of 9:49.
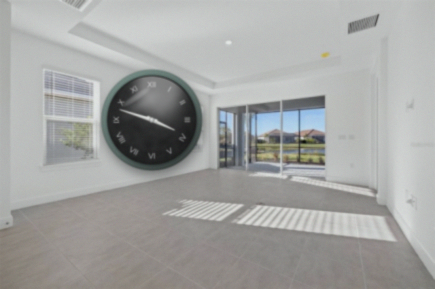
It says 3:48
